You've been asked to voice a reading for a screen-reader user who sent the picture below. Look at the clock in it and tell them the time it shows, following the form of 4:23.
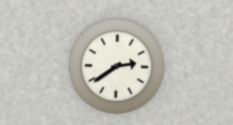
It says 2:39
